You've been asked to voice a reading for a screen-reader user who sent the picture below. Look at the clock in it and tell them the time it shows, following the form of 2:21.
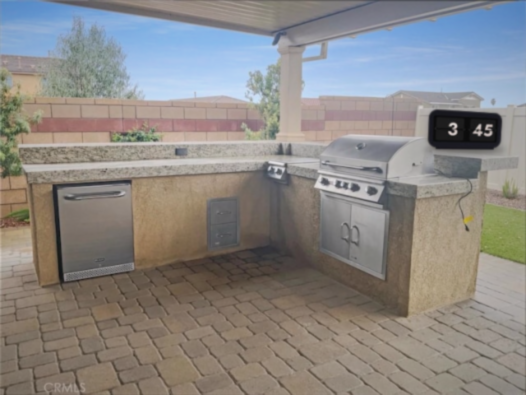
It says 3:45
